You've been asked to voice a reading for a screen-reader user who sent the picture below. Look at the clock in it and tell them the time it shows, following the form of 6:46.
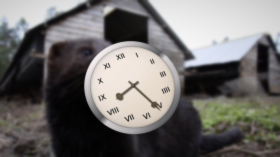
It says 8:26
